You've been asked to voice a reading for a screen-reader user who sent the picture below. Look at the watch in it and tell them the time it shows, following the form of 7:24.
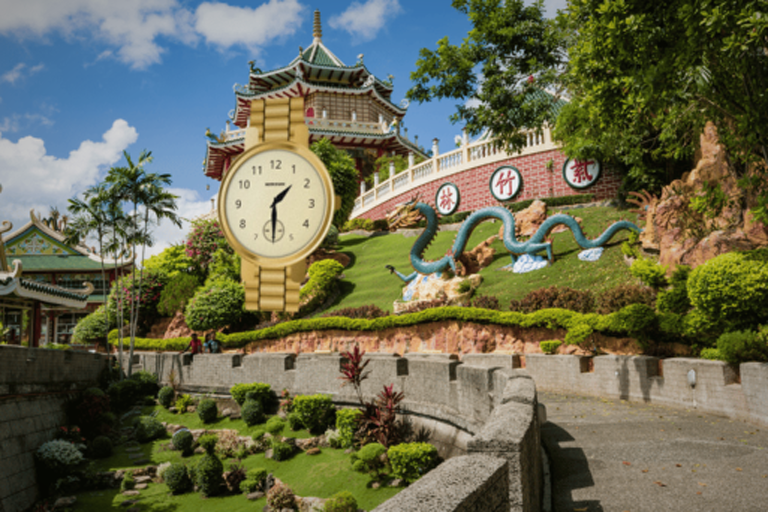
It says 1:30
